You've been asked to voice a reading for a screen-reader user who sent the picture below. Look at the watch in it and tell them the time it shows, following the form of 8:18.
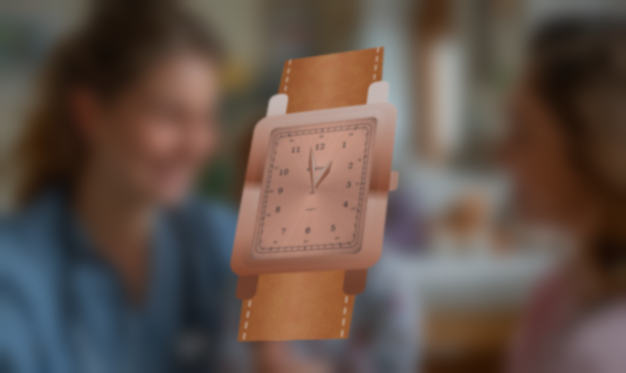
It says 12:58
